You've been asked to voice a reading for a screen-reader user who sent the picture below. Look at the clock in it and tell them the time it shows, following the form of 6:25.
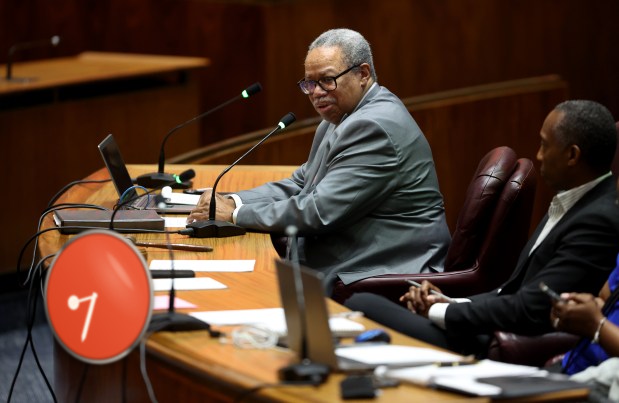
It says 8:33
